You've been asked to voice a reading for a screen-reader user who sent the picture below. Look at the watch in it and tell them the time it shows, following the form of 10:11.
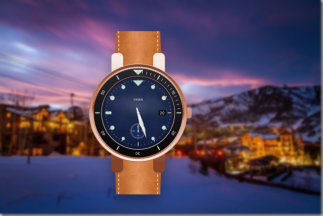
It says 5:27
